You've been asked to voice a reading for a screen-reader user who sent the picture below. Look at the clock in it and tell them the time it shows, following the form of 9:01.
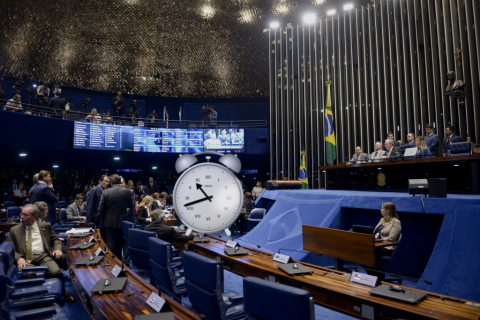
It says 10:42
